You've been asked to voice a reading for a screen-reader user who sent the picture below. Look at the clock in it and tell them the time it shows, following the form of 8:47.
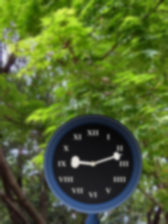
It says 9:12
